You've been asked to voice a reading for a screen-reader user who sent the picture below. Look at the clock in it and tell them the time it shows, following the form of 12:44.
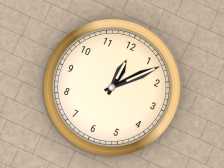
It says 12:07
